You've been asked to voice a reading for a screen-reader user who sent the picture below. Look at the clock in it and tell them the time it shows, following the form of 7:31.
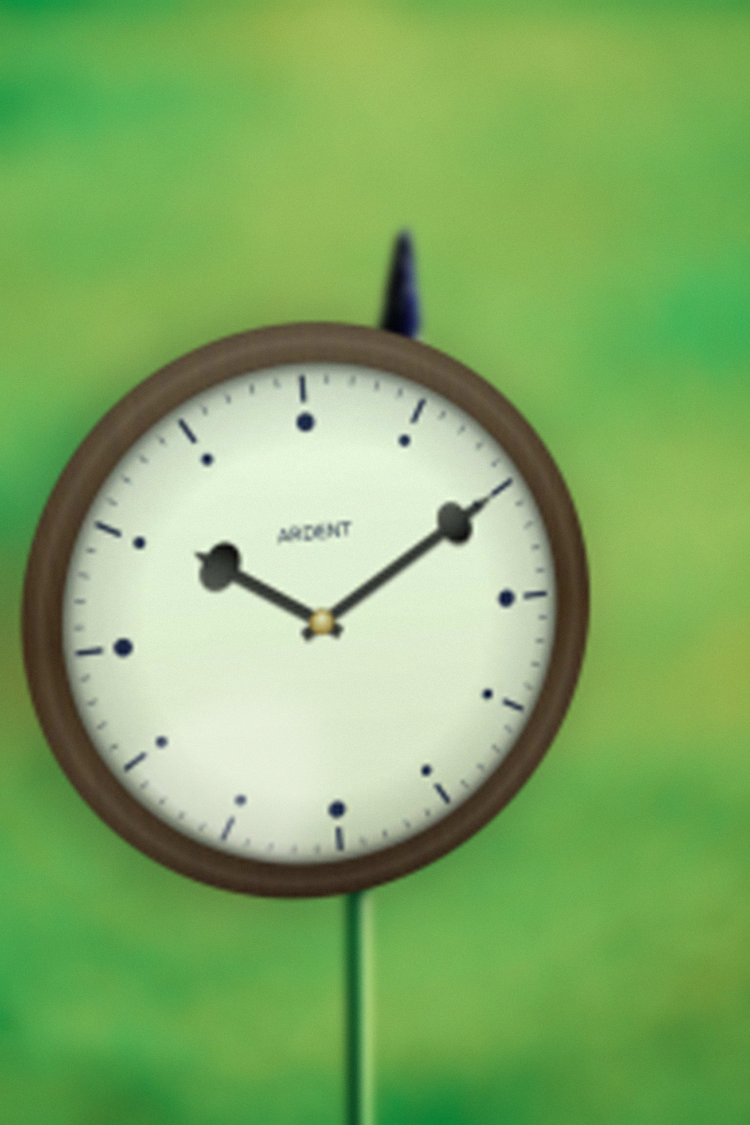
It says 10:10
